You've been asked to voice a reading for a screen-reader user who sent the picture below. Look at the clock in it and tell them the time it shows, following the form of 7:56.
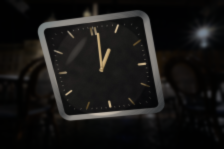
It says 1:01
